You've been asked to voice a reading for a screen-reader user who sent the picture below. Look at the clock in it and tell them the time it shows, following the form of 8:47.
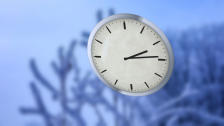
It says 2:14
